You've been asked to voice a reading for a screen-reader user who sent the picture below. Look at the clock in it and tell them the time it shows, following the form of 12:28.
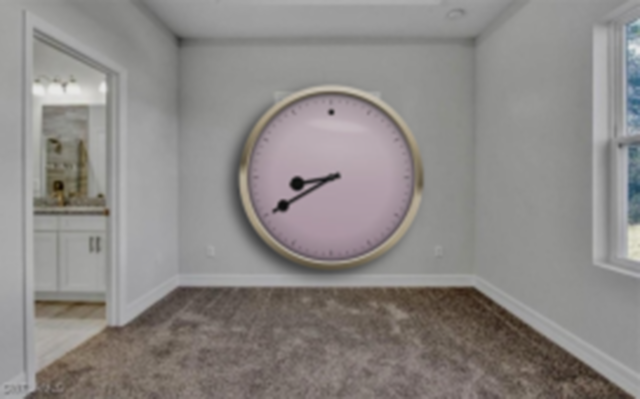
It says 8:40
